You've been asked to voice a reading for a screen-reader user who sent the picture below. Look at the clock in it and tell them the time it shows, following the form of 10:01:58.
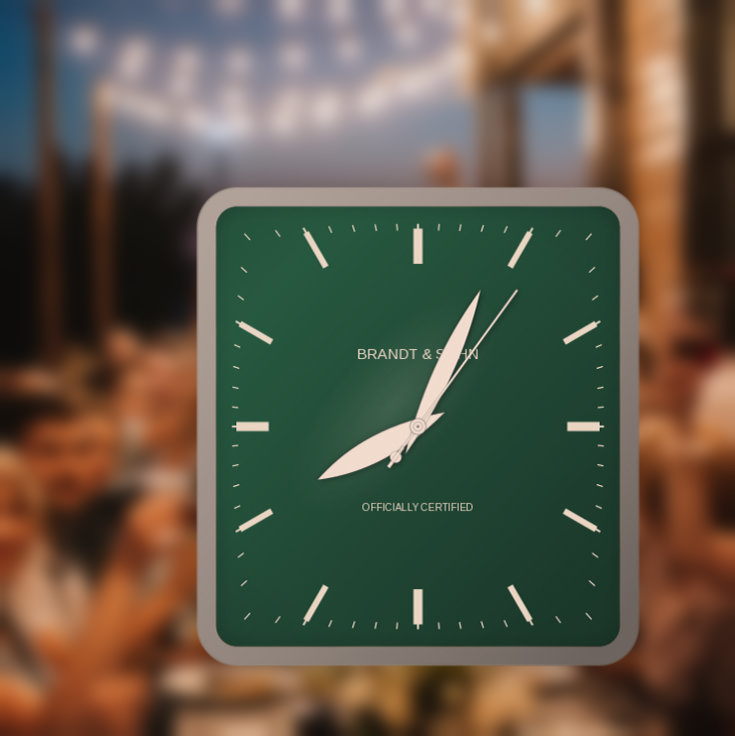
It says 8:04:06
